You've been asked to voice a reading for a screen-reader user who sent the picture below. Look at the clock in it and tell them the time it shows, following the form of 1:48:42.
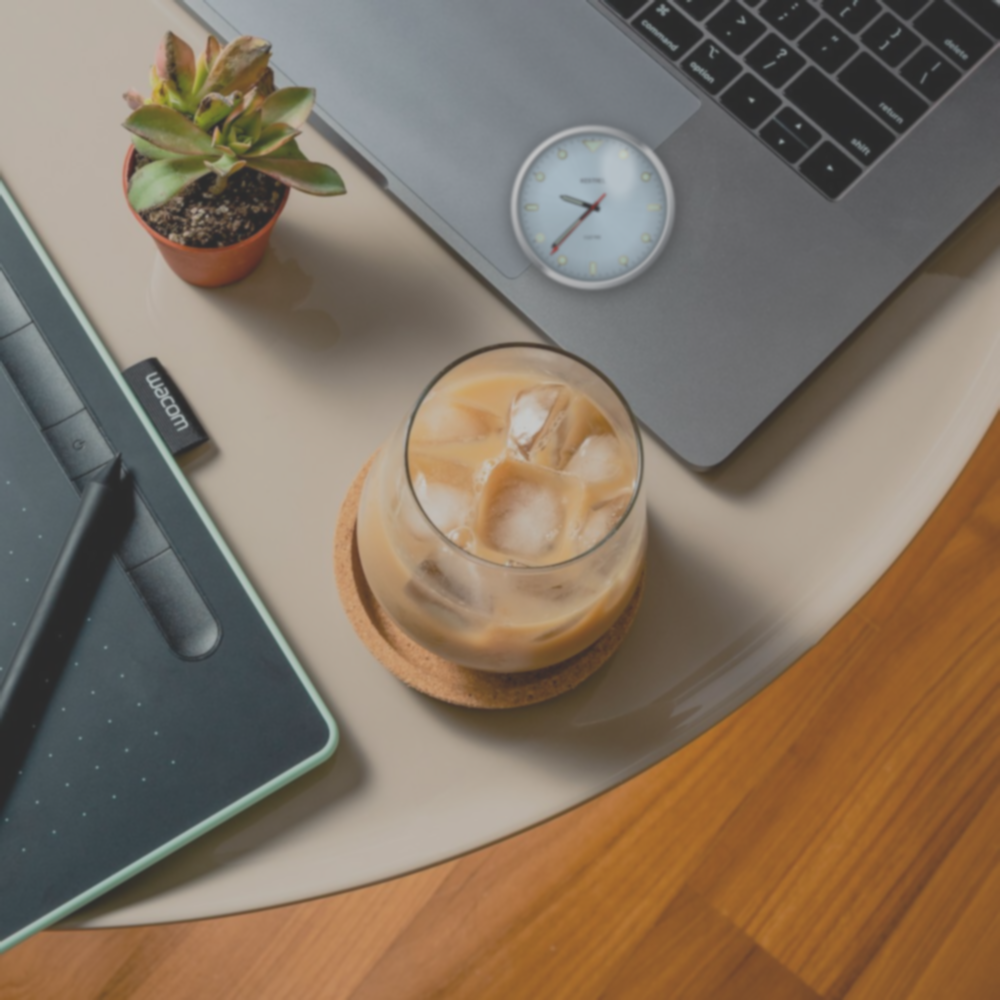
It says 9:37:37
